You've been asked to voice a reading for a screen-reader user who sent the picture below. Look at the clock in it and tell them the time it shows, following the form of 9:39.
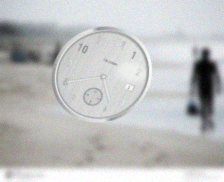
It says 4:40
